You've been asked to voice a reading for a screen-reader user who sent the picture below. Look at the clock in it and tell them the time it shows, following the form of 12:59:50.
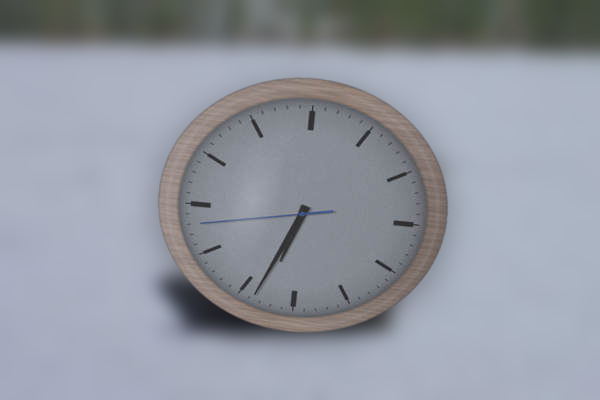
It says 6:33:43
